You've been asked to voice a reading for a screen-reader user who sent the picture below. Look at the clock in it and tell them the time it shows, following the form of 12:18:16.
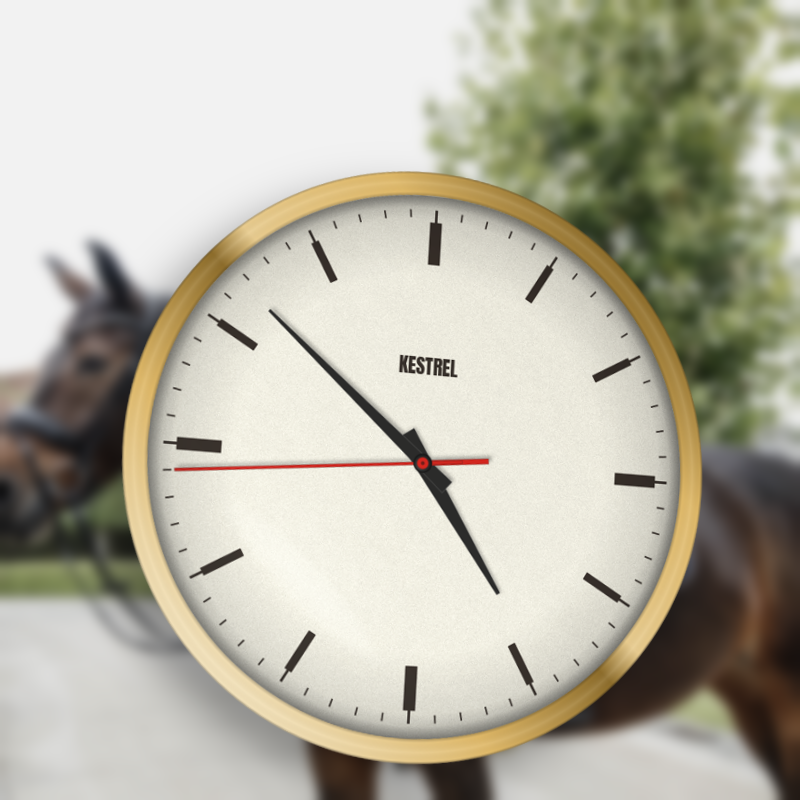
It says 4:51:44
